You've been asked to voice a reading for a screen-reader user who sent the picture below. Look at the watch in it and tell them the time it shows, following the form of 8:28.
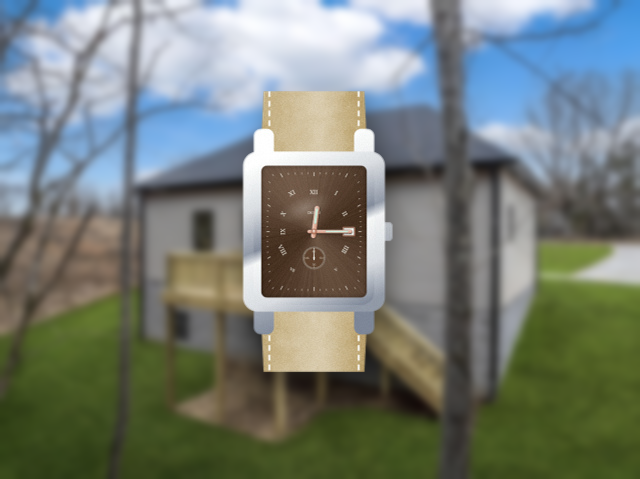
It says 12:15
